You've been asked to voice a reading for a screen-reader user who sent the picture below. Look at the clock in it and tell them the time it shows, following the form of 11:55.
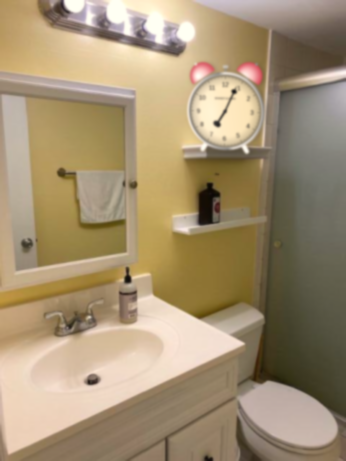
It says 7:04
